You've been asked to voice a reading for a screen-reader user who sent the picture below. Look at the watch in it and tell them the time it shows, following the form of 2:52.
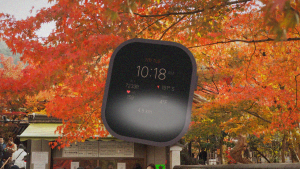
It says 10:18
